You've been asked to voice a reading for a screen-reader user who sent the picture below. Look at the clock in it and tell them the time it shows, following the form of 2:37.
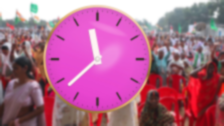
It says 11:38
